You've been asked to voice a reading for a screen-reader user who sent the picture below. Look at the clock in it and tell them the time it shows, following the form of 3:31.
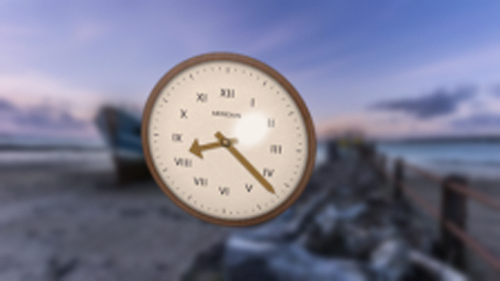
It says 8:22
